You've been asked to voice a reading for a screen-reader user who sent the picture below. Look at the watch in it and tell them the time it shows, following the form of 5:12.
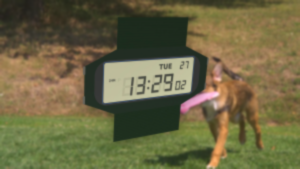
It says 13:29
